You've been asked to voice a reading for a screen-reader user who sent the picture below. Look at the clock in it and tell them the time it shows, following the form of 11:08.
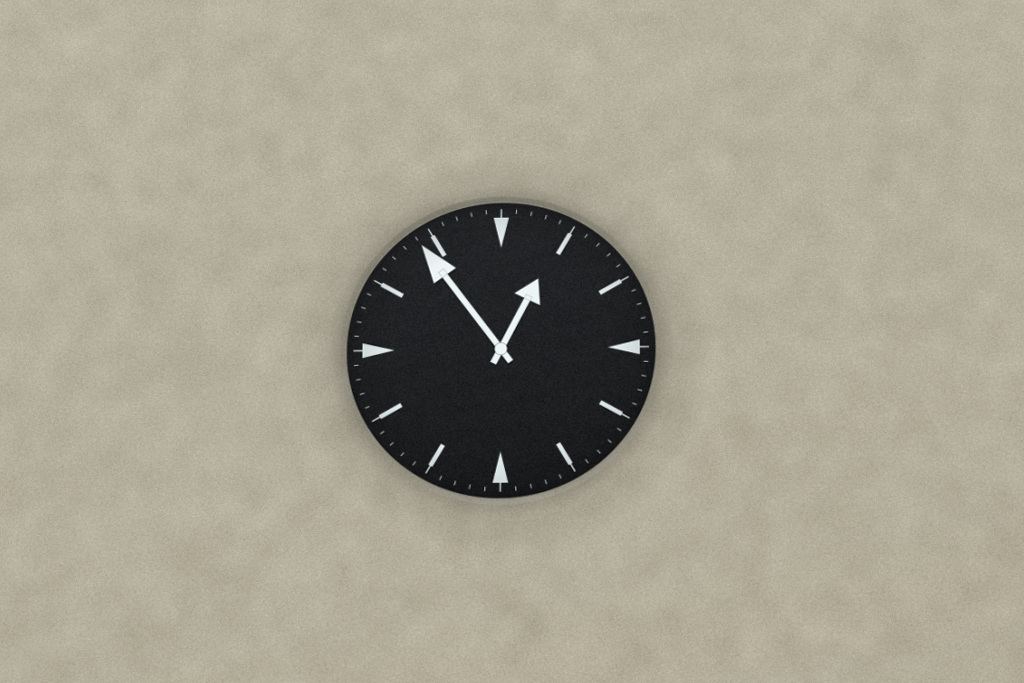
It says 12:54
